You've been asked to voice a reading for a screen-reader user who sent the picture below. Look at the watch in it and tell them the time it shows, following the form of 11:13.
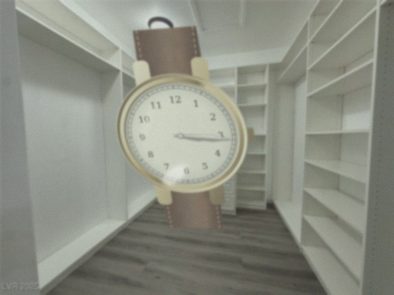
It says 3:16
